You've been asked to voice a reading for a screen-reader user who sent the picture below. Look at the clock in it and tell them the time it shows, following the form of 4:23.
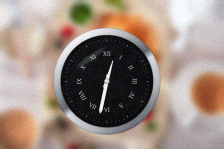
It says 12:32
